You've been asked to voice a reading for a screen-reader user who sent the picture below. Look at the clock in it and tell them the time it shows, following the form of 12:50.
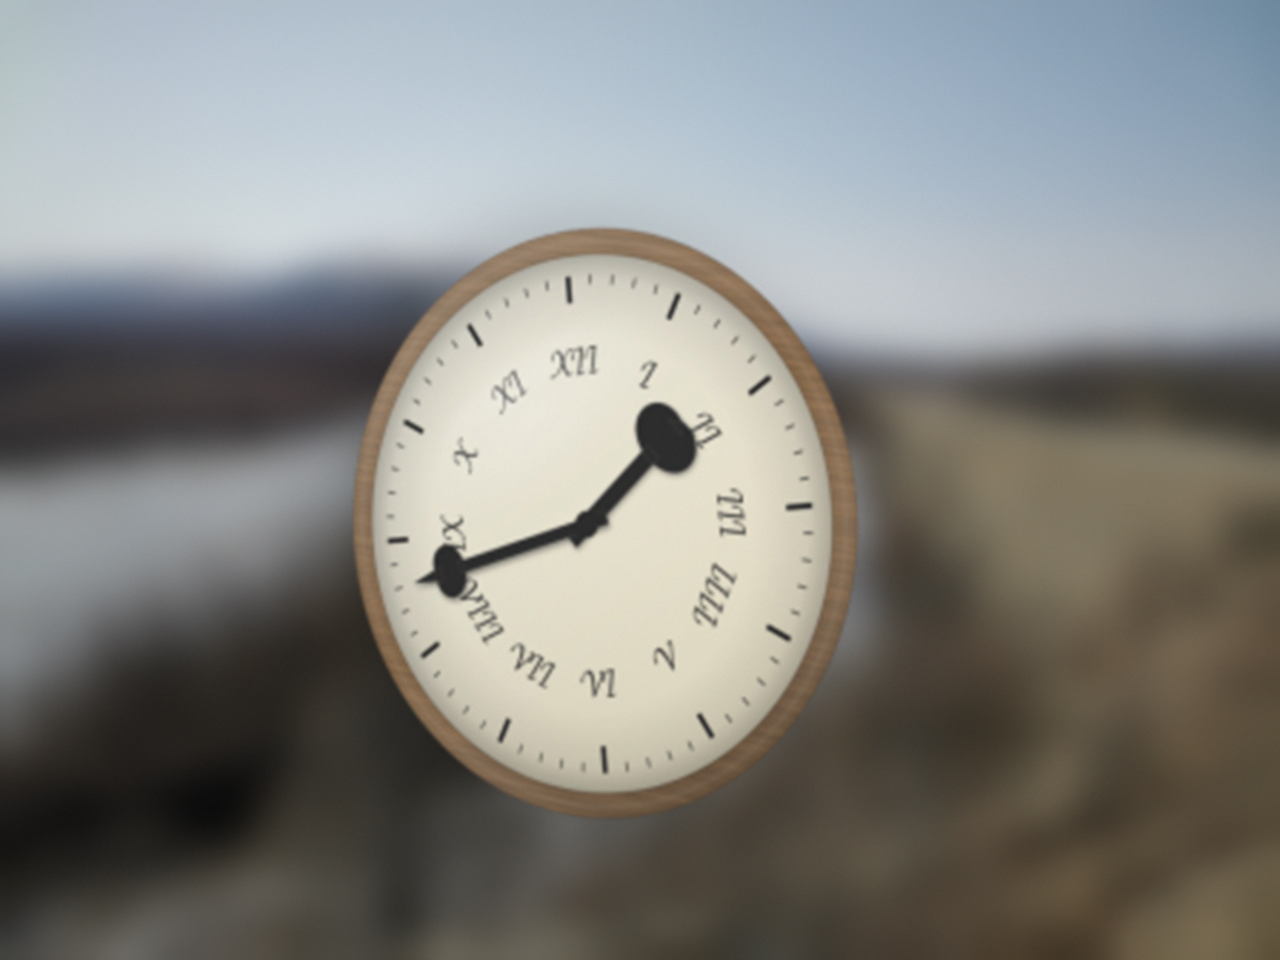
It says 1:43
